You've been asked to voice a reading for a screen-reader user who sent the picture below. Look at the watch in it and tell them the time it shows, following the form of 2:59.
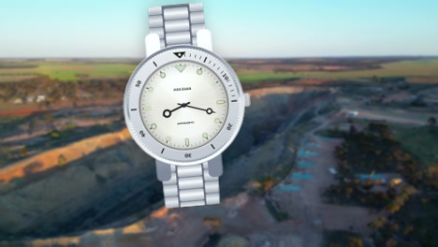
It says 8:18
